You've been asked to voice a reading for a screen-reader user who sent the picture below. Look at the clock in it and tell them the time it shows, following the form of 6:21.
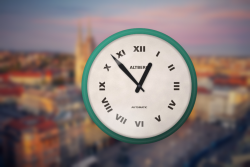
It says 12:53
